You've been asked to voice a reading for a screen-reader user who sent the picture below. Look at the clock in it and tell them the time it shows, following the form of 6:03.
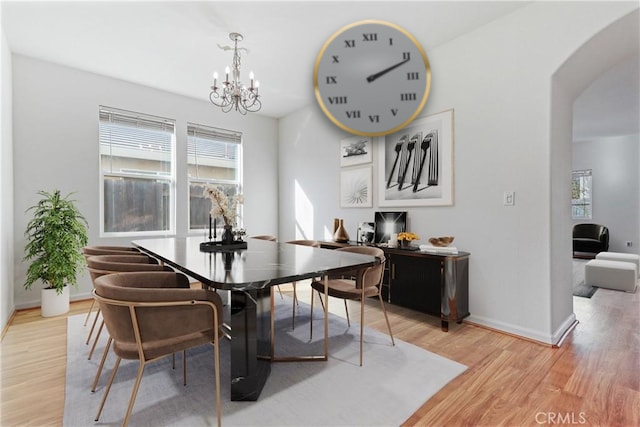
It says 2:11
